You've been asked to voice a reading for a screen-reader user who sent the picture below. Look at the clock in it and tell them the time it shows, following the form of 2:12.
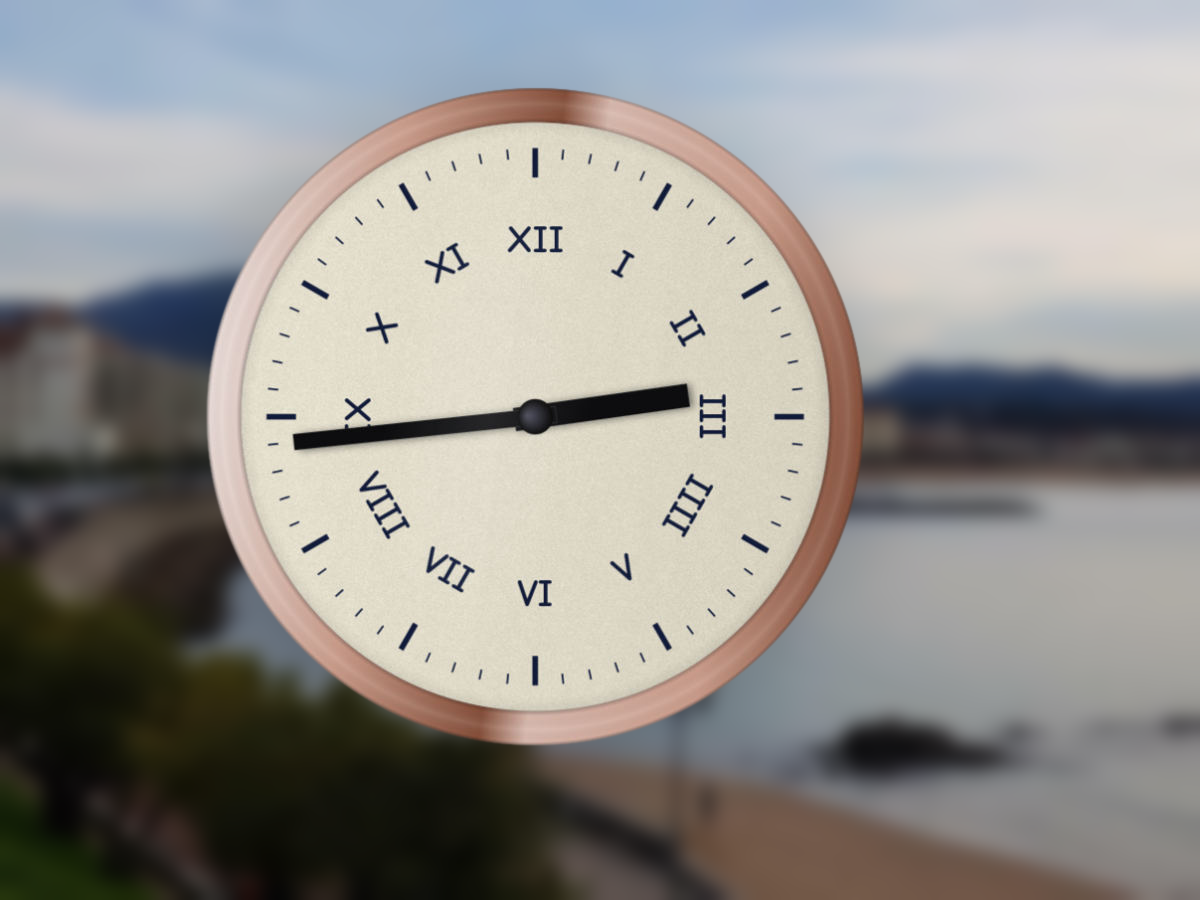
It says 2:44
